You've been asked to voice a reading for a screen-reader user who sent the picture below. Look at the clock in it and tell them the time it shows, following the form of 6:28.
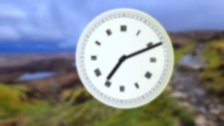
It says 7:11
